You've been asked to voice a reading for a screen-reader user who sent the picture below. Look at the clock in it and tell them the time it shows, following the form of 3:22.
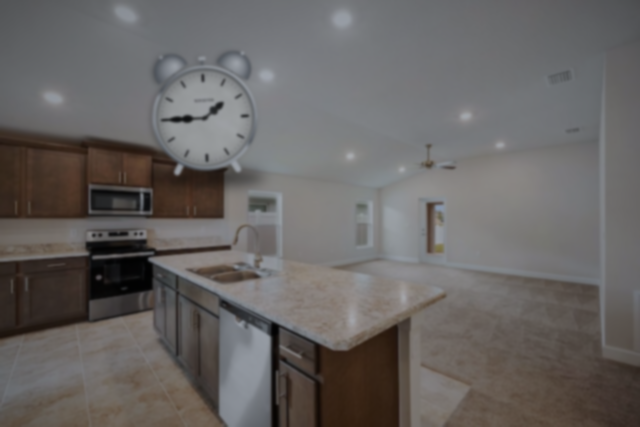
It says 1:45
